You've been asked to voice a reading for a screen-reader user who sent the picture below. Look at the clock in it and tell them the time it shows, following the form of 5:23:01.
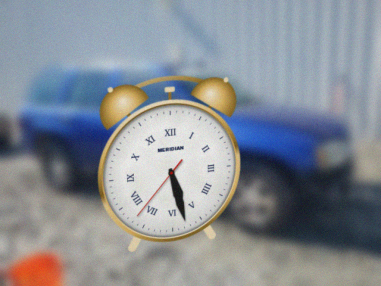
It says 5:27:37
